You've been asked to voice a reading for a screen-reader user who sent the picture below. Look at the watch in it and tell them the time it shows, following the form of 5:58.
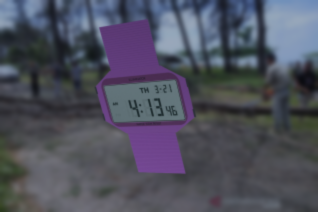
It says 4:13
